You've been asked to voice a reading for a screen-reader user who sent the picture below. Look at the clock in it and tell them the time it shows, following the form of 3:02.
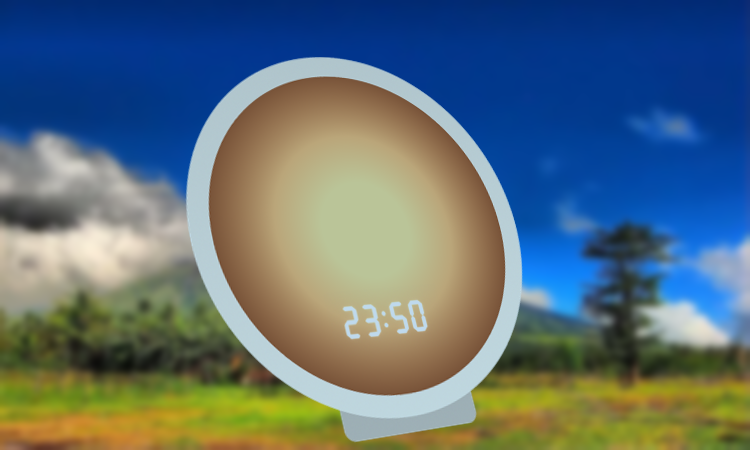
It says 23:50
